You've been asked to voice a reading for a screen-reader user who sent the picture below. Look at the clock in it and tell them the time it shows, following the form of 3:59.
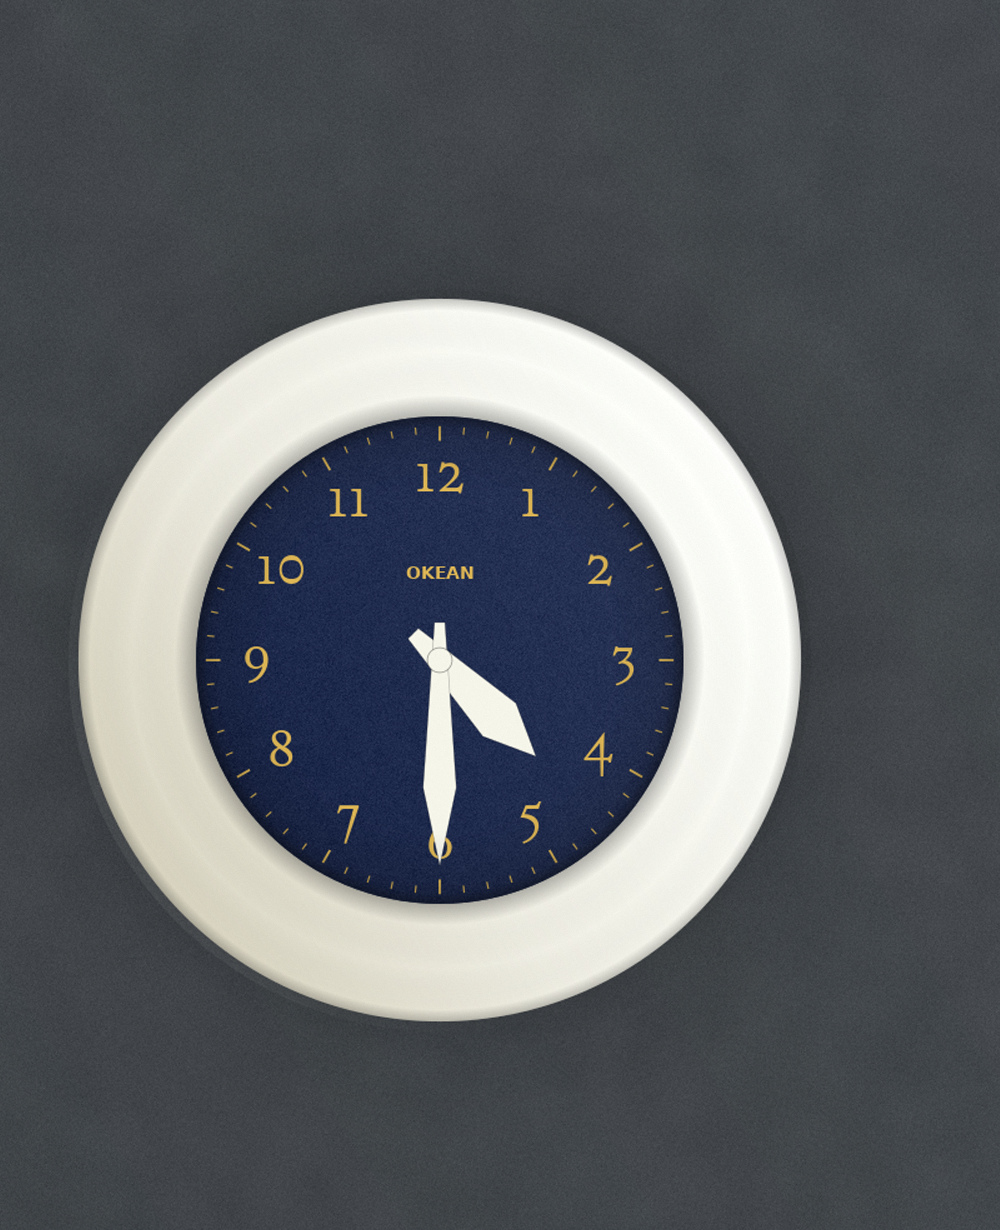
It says 4:30
